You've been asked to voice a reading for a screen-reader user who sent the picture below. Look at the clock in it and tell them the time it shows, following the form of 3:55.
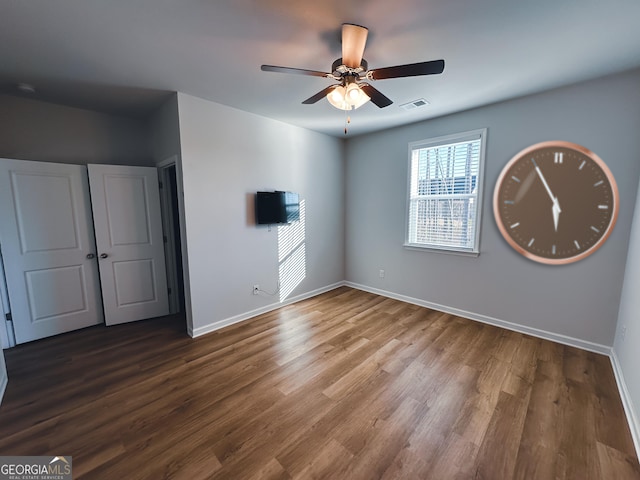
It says 5:55
